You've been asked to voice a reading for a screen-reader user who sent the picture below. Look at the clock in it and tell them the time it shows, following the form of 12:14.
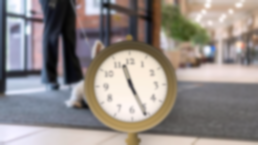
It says 11:26
